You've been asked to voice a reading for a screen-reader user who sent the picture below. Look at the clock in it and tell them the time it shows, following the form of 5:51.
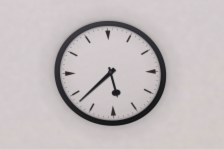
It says 5:38
